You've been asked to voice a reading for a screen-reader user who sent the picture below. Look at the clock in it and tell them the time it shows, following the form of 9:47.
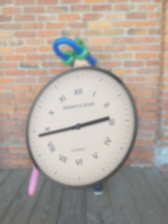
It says 2:44
